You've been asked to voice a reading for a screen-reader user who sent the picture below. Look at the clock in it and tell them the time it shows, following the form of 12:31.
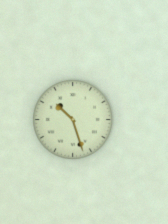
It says 10:27
